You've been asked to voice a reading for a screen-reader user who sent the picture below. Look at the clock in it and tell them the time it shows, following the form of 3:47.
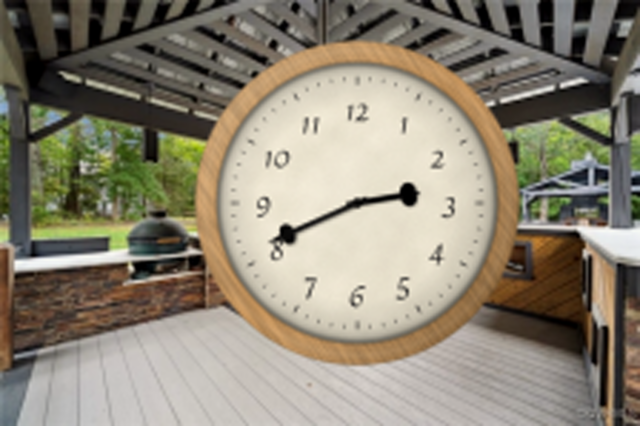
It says 2:41
